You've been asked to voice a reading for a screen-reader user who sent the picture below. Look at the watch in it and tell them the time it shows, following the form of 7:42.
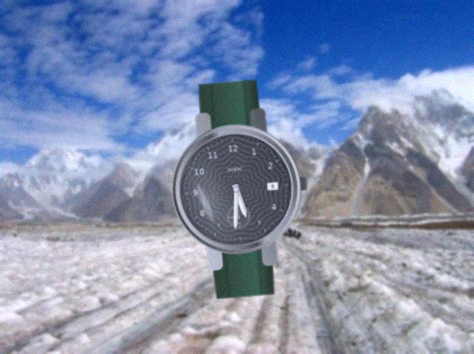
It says 5:31
